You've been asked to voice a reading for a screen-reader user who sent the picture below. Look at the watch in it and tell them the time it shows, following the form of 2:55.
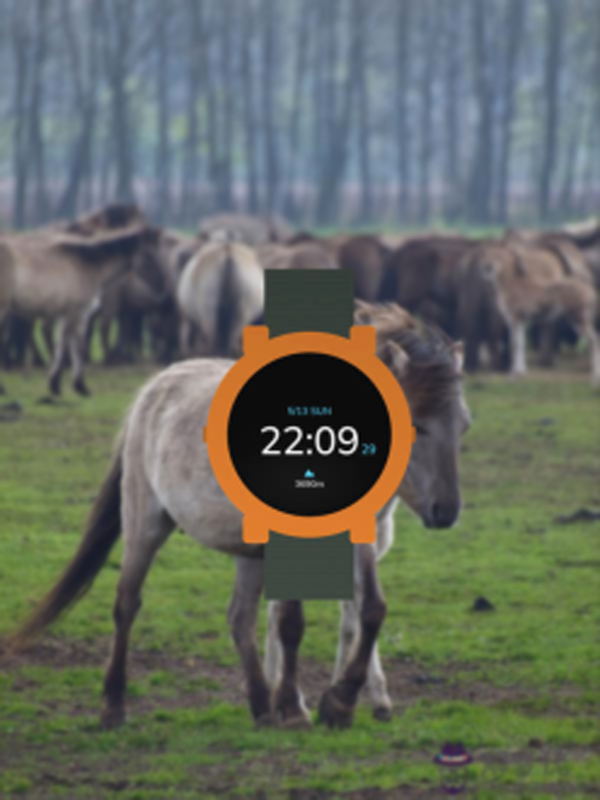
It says 22:09
